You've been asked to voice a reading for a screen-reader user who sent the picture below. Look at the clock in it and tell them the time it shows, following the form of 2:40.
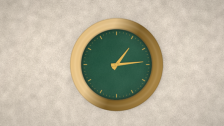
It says 1:14
